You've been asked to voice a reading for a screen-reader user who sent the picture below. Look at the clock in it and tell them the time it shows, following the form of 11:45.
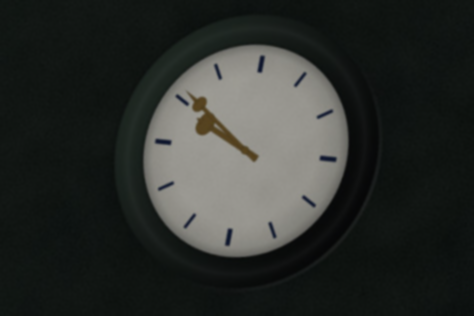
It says 9:51
